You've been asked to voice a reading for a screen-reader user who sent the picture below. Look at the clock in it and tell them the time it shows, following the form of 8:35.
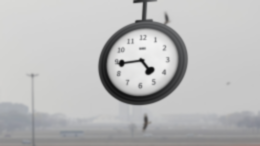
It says 4:44
